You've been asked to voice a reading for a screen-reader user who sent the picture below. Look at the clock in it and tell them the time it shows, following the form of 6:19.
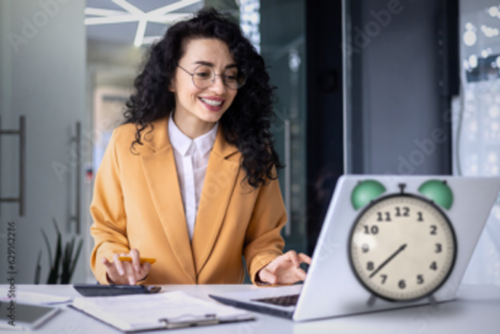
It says 7:38
